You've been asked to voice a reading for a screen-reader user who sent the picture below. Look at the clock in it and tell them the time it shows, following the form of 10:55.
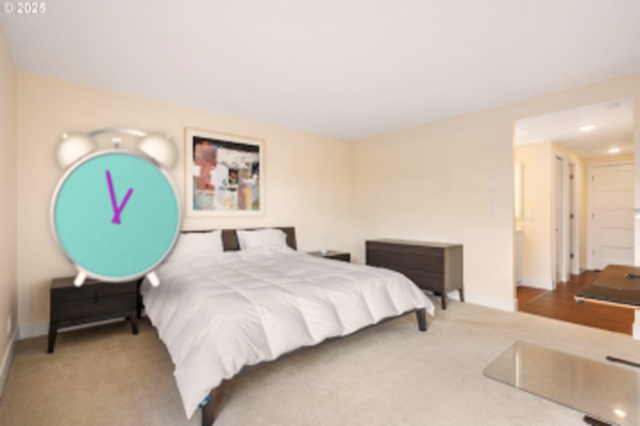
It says 12:58
